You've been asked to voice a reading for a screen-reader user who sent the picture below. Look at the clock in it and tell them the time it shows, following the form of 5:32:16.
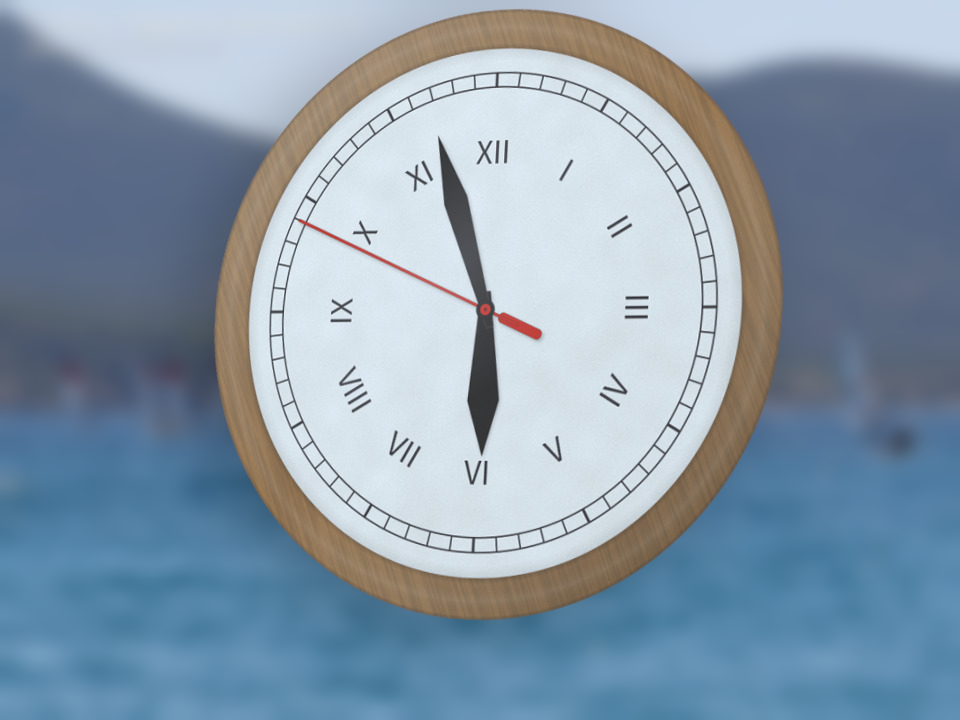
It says 5:56:49
